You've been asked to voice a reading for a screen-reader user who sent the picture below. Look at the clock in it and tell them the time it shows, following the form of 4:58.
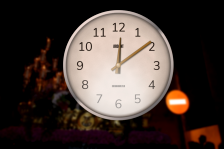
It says 12:09
